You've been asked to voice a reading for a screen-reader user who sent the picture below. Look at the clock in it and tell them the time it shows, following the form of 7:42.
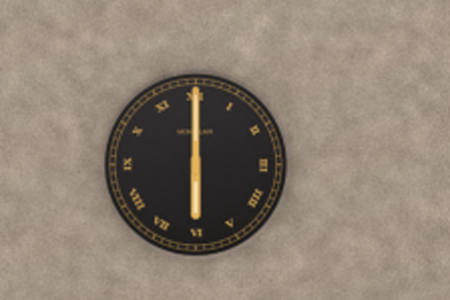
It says 6:00
